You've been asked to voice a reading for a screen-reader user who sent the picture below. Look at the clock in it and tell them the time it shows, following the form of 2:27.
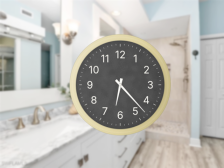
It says 6:23
